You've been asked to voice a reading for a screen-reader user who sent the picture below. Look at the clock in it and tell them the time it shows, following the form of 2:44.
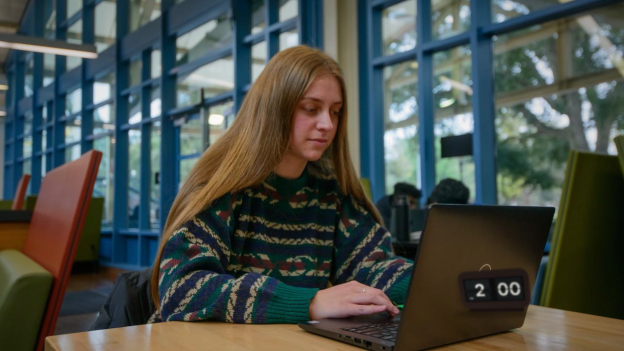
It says 2:00
